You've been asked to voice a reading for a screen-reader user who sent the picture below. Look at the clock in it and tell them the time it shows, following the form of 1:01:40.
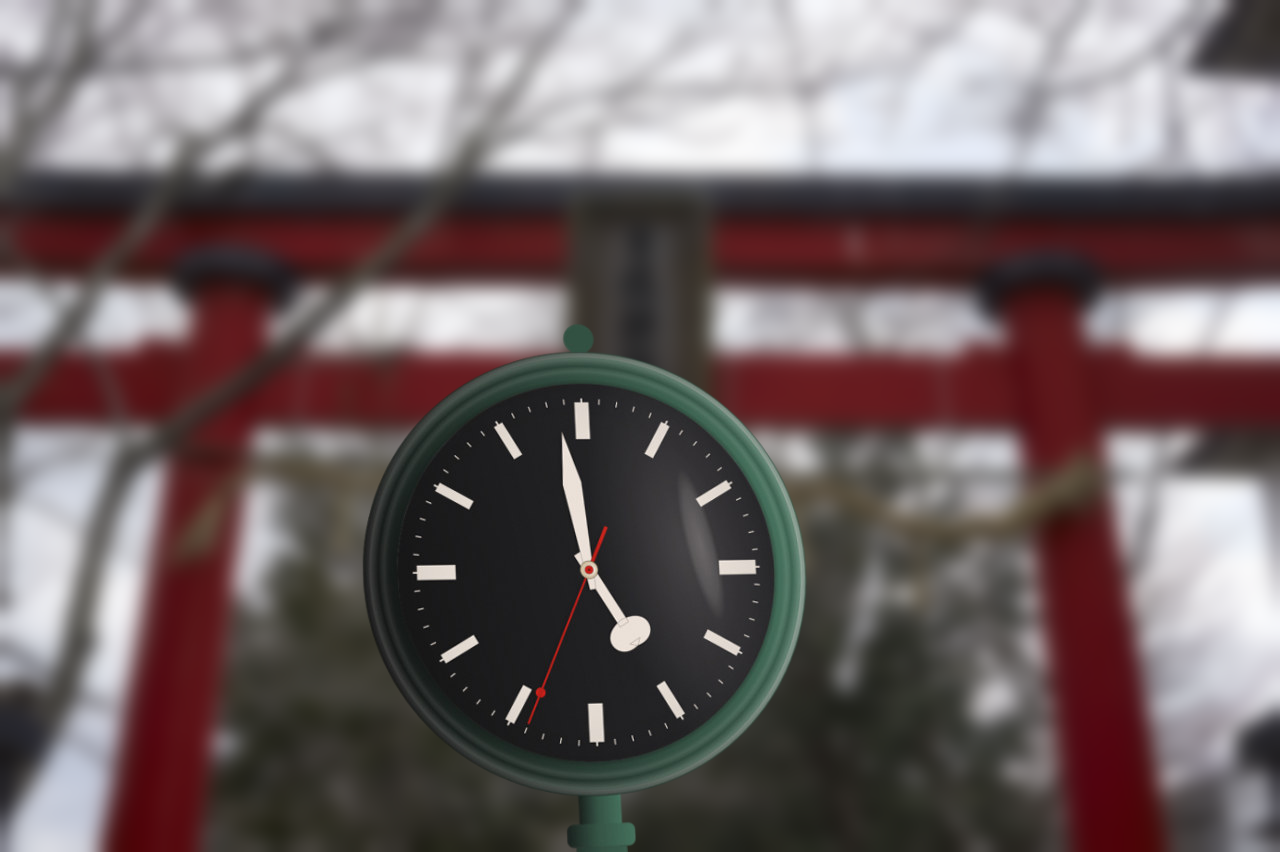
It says 4:58:34
